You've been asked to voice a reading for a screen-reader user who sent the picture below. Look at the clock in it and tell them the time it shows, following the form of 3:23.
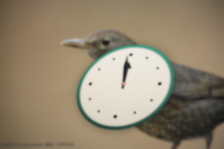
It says 11:59
